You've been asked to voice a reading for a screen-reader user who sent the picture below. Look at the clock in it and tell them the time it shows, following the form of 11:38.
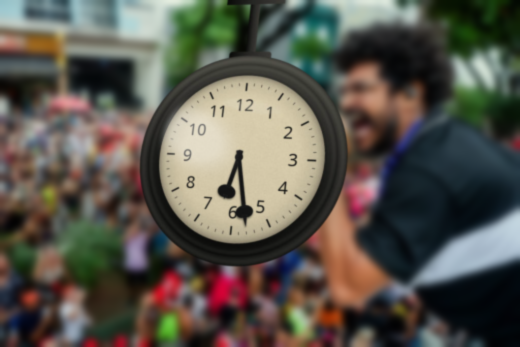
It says 6:28
